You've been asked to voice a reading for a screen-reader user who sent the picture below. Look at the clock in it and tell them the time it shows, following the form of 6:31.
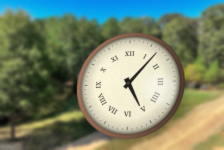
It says 5:07
